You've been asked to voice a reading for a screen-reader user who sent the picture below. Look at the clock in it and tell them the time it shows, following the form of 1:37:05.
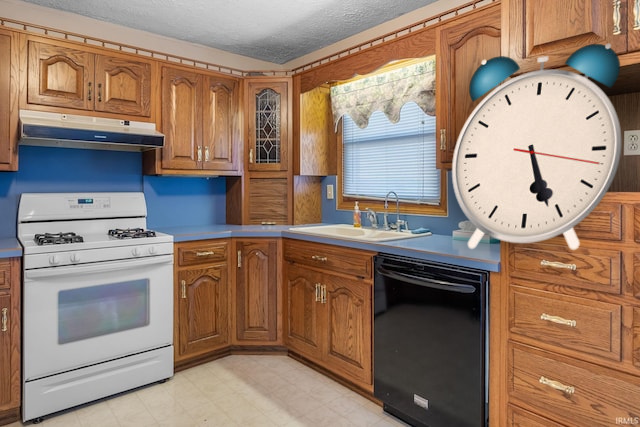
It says 5:26:17
